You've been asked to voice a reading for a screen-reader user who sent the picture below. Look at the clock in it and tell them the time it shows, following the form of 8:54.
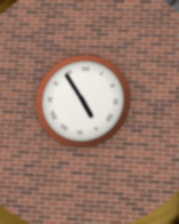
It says 4:54
